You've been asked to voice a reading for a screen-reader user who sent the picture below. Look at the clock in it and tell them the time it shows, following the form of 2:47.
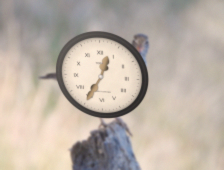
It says 12:35
